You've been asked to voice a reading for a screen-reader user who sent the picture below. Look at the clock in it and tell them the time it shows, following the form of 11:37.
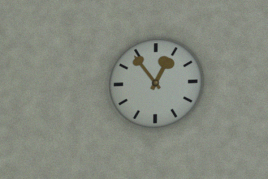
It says 12:54
